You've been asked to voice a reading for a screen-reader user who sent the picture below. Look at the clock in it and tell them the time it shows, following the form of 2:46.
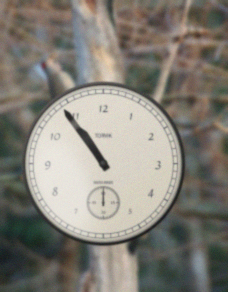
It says 10:54
